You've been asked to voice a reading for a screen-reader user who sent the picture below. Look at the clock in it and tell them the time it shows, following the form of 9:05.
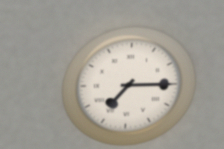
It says 7:15
